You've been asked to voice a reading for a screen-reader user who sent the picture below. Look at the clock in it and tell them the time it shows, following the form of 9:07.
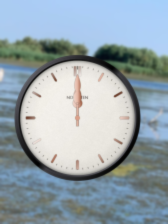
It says 12:00
